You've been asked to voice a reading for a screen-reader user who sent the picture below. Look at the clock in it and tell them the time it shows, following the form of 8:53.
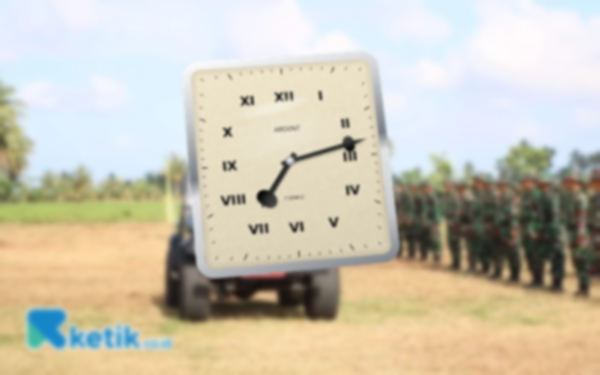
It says 7:13
